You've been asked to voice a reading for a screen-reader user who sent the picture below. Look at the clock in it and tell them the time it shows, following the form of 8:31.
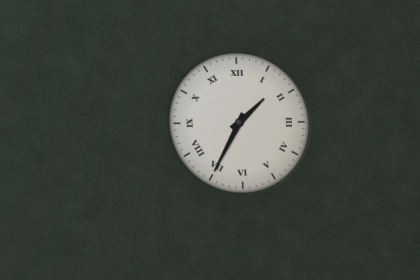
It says 1:35
